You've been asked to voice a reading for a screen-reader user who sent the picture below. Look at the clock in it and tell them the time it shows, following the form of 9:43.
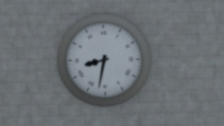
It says 8:32
